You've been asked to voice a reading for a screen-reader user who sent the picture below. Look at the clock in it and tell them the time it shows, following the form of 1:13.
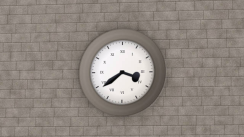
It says 3:39
